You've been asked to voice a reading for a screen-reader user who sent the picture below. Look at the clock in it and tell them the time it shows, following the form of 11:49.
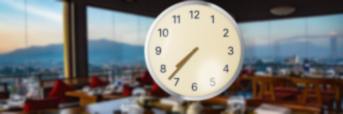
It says 7:37
